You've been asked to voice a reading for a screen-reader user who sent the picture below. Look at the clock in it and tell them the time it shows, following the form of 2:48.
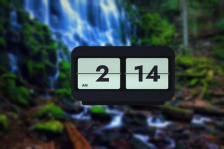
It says 2:14
